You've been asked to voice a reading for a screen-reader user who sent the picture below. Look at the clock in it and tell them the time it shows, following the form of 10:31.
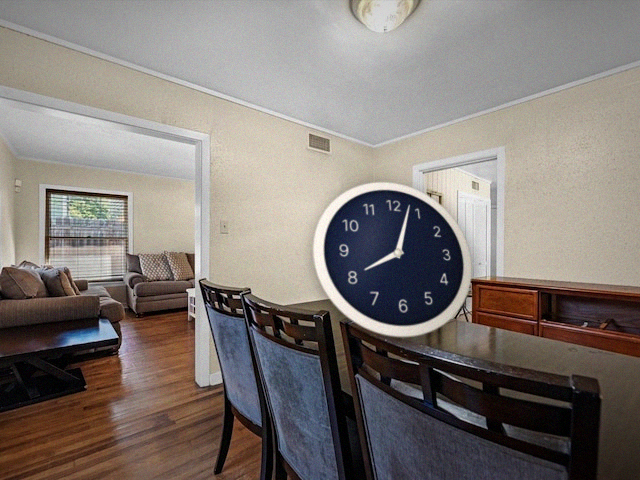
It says 8:03
